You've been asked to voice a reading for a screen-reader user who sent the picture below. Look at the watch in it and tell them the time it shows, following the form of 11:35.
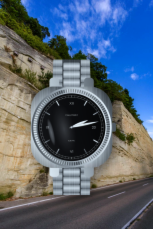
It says 2:13
